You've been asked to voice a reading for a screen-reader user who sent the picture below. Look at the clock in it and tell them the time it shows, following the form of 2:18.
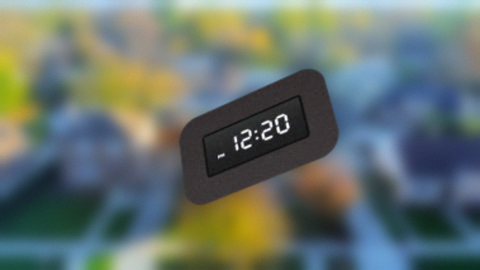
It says 12:20
